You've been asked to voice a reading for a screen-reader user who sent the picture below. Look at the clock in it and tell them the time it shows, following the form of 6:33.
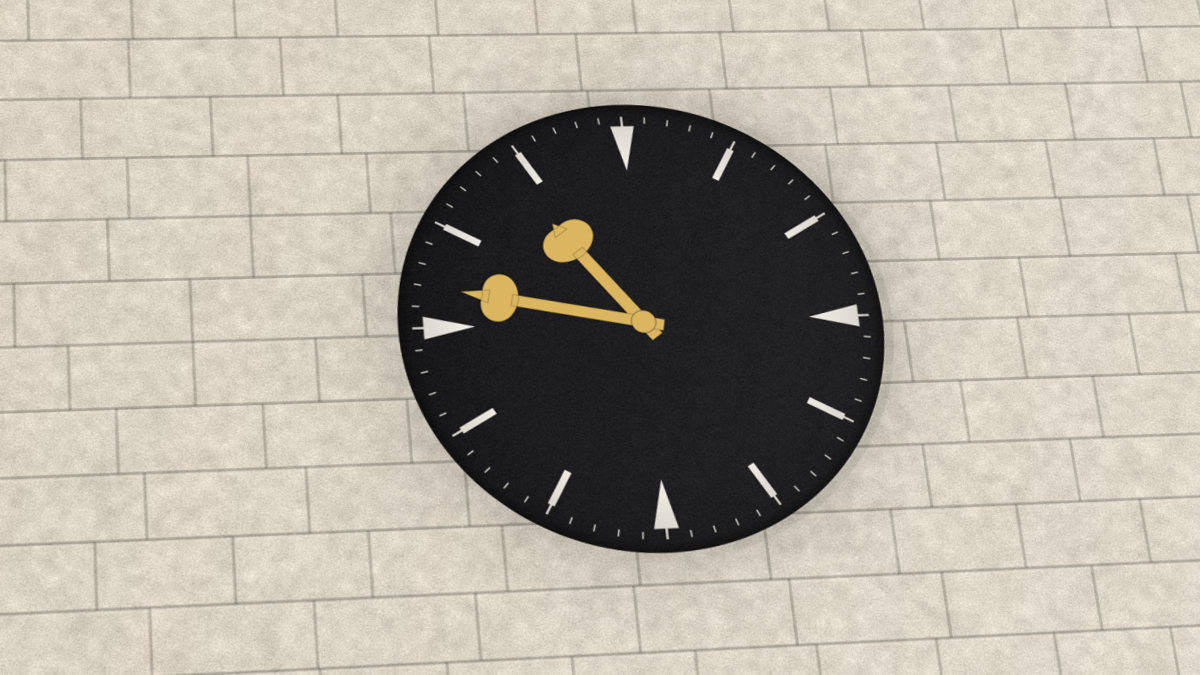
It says 10:47
